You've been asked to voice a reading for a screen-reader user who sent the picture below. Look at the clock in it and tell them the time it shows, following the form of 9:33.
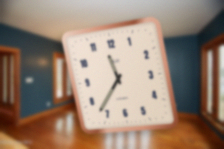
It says 11:37
